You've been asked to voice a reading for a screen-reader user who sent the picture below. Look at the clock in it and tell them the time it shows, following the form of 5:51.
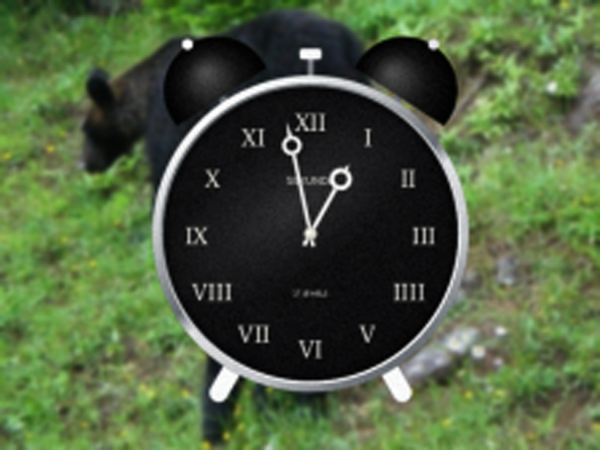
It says 12:58
